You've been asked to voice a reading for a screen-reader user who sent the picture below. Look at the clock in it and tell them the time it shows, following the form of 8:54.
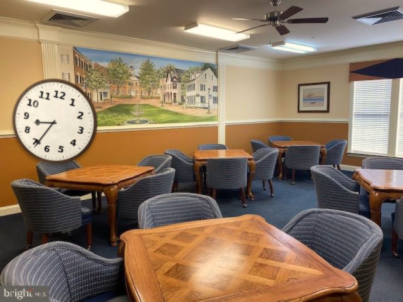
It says 8:34
